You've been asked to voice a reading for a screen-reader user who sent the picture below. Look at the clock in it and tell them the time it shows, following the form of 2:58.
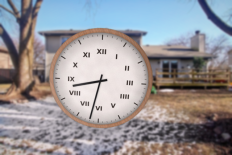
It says 8:32
